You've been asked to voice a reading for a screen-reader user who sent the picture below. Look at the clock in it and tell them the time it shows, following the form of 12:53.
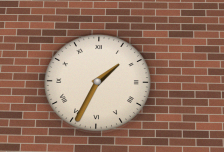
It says 1:34
